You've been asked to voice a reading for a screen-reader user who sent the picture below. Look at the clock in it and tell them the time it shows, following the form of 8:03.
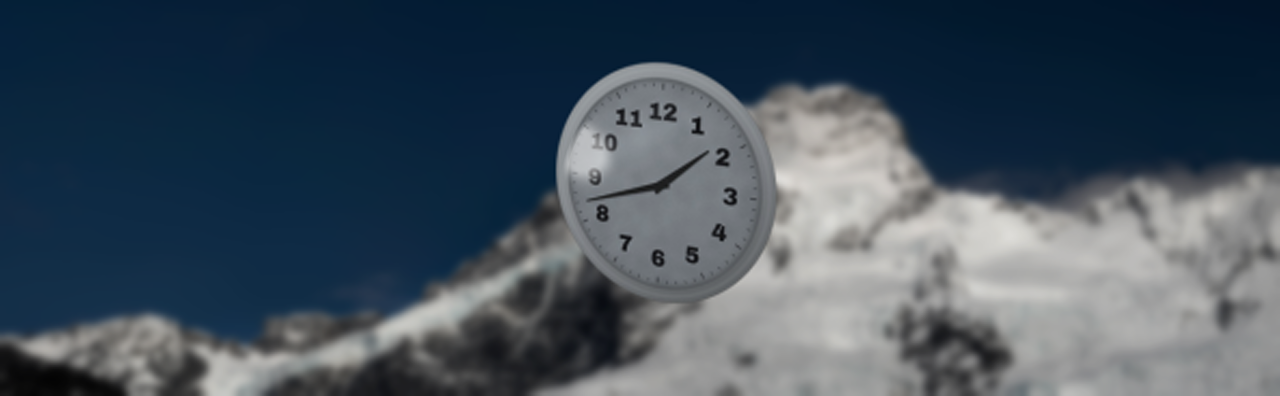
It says 1:42
